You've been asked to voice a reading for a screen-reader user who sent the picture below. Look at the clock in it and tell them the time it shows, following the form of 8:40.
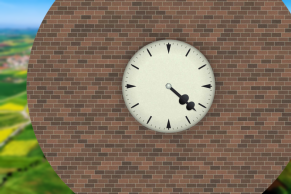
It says 4:22
